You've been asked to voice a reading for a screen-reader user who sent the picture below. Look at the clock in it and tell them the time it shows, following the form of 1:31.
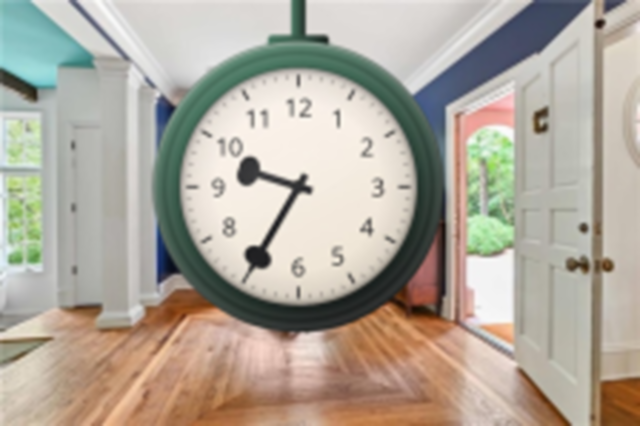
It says 9:35
